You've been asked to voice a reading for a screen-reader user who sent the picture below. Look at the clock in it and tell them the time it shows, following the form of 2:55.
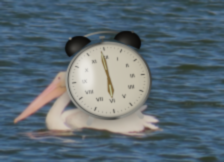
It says 5:59
